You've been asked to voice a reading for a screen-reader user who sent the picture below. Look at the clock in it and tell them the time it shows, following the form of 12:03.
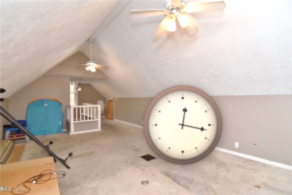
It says 12:17
